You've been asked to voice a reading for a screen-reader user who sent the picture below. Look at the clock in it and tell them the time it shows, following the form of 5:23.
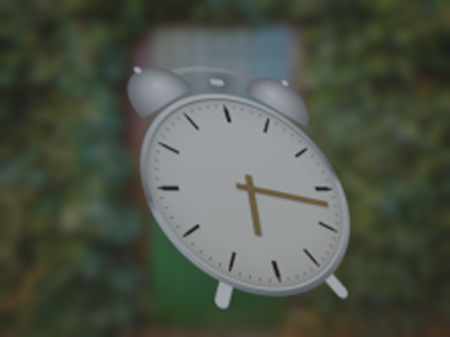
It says 6:17
